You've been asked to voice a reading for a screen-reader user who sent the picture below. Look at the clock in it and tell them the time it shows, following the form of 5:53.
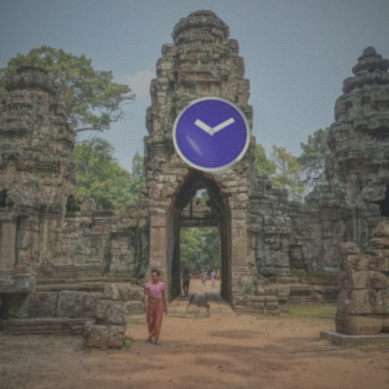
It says 10:10
